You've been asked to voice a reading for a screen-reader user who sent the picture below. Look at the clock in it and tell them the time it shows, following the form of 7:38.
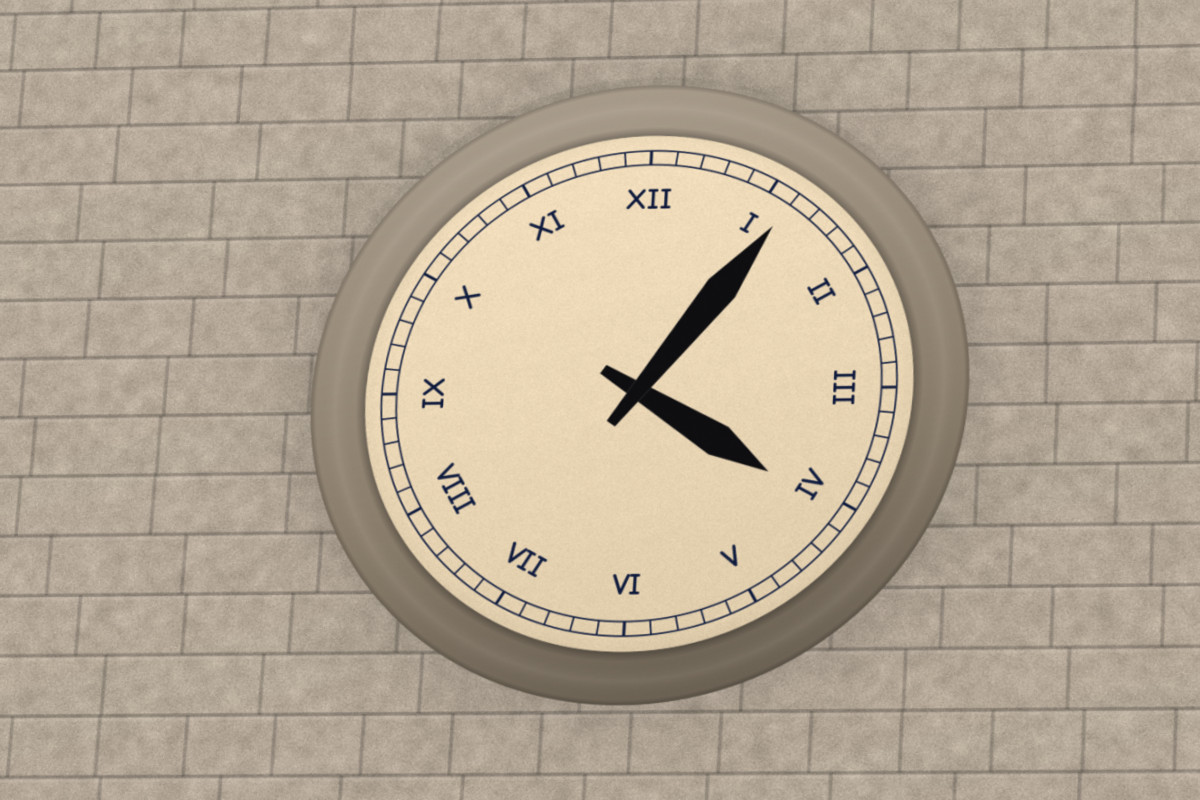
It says 4:06
